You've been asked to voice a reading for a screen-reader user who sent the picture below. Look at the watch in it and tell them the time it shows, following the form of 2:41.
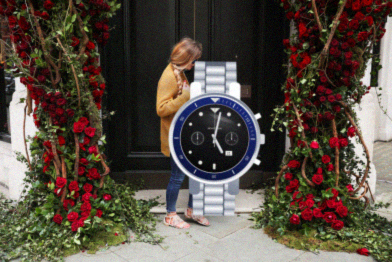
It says 5:02
